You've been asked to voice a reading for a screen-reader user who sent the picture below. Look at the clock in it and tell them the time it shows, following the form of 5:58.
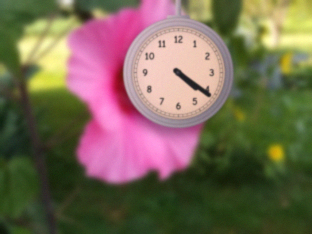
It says 4:21
